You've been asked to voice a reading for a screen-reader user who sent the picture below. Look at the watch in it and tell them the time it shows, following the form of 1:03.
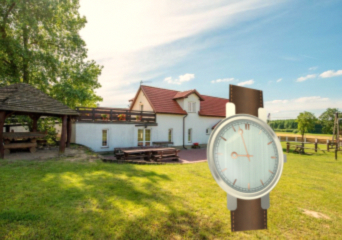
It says 8:57
